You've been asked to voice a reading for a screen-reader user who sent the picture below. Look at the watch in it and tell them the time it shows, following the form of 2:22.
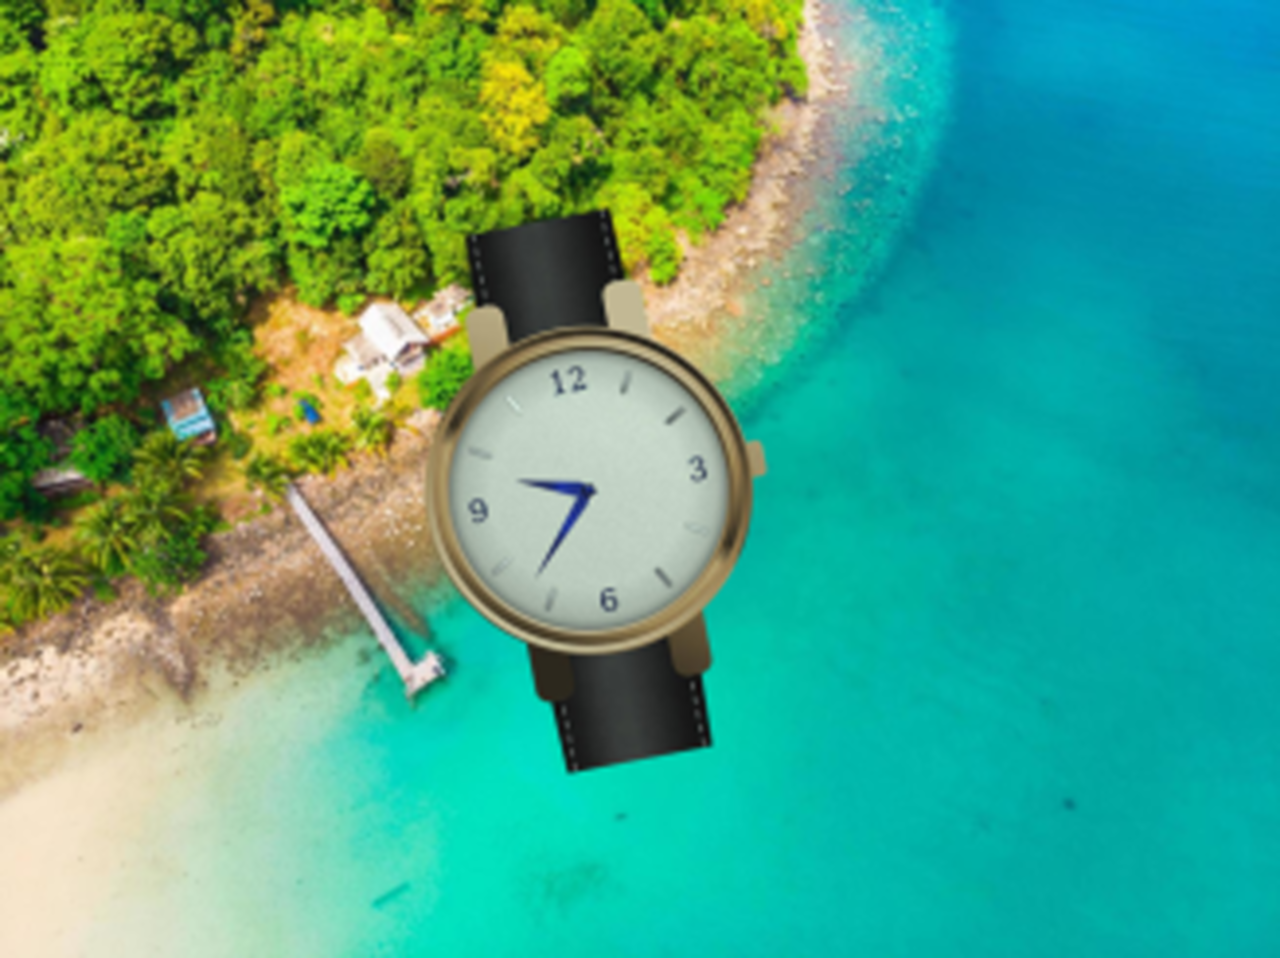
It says 9:37
